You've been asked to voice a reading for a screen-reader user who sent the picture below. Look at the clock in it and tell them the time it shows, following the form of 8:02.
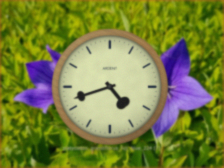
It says 4:42
